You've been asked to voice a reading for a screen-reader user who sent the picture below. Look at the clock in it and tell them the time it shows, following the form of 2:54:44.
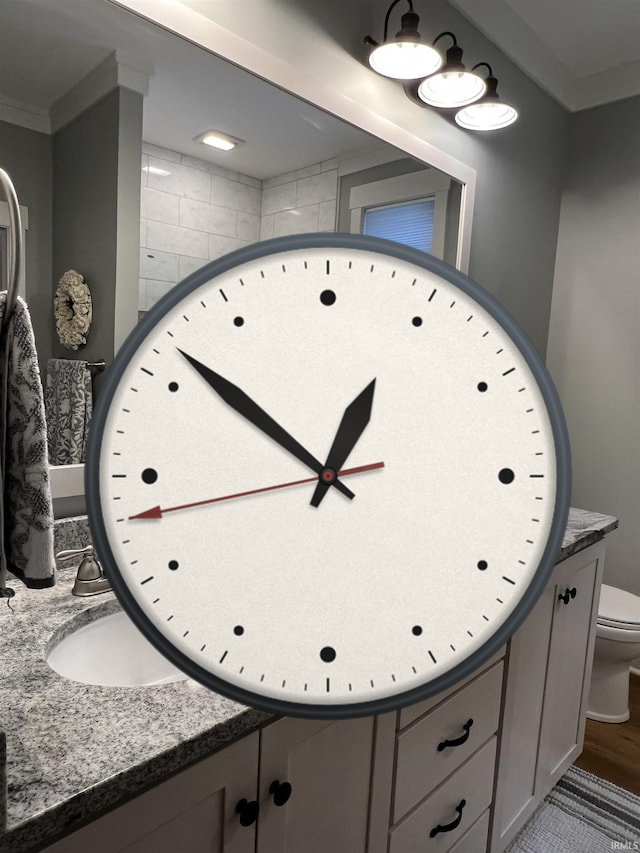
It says 12:51:43
